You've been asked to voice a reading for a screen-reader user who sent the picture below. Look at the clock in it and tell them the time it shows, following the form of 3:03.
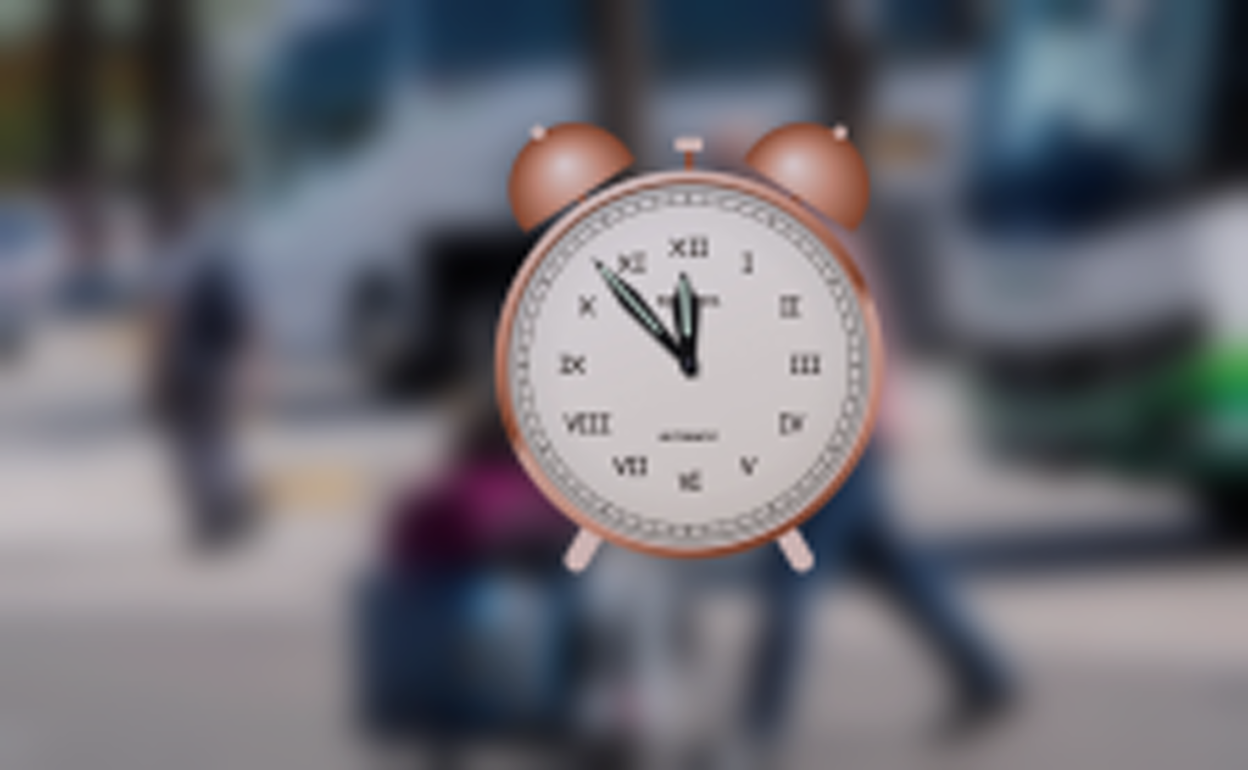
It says 11:53
